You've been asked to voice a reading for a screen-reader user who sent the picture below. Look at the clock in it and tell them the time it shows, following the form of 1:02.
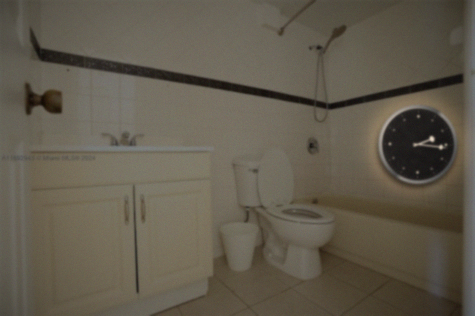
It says 2:16
